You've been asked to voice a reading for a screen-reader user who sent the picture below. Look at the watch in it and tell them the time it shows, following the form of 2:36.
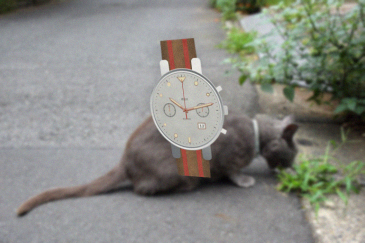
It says 10:13
